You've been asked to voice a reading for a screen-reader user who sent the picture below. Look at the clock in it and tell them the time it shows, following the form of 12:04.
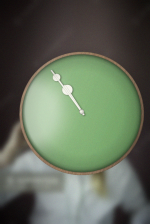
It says 10:54
